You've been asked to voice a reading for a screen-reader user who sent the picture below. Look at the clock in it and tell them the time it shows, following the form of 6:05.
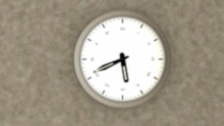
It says 5:41
